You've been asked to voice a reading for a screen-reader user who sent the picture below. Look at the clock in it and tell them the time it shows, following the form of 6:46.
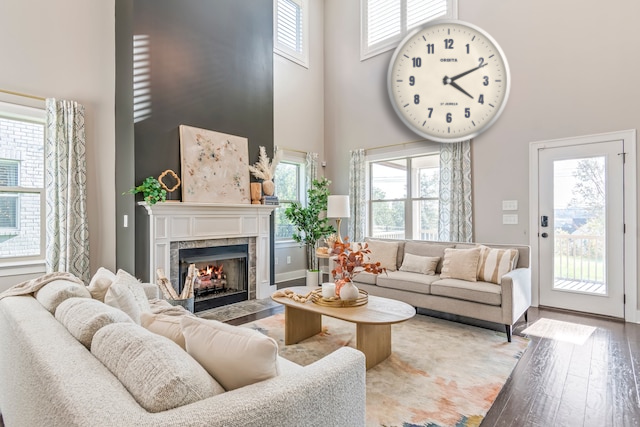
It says 4:11
